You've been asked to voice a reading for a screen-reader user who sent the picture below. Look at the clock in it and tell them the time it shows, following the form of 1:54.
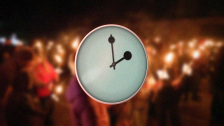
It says 1:59
